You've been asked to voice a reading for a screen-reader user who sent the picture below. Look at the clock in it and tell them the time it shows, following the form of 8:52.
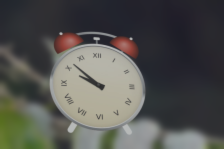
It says 9:52
